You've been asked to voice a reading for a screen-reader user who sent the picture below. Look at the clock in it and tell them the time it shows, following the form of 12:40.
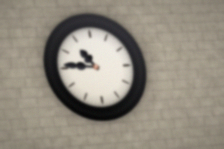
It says 10:46
